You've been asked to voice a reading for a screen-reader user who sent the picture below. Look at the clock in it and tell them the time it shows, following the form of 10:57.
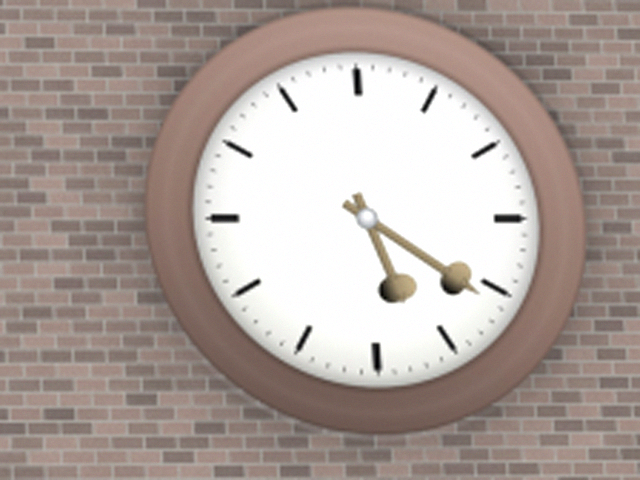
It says 5:21
